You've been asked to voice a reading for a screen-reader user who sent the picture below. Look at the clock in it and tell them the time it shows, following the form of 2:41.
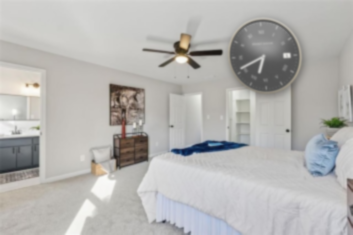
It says 6:41
